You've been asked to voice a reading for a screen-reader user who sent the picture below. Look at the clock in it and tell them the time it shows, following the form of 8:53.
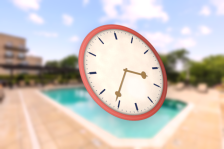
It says 3:36
